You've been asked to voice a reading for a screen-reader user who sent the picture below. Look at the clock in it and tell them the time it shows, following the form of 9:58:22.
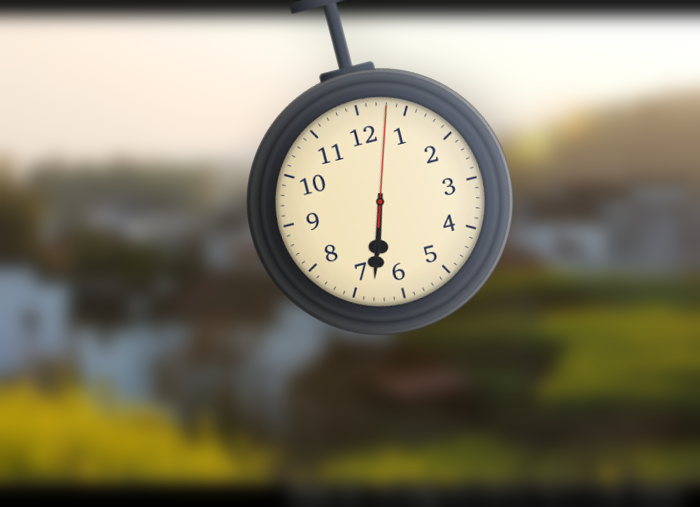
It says 6:33:03
